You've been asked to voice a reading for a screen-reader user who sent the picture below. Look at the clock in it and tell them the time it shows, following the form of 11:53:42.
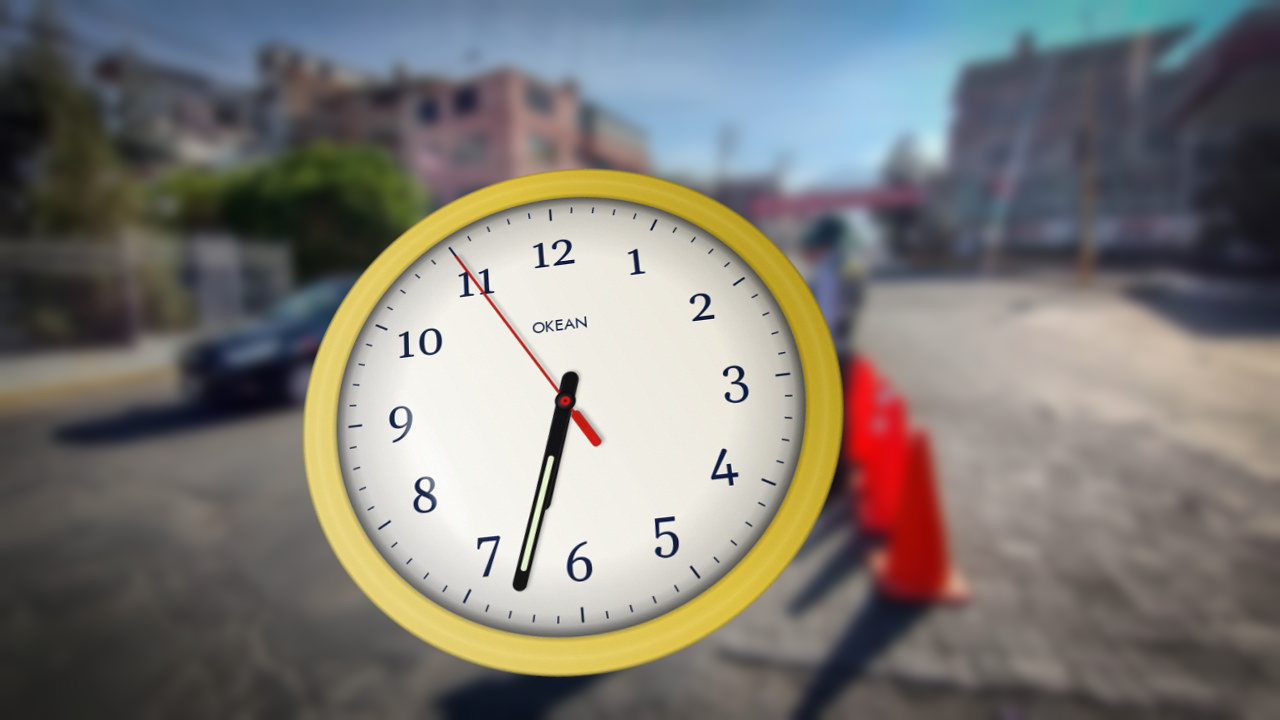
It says 6:32:55
